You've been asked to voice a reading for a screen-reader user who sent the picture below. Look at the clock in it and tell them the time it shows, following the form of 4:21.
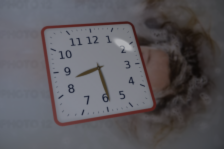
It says 8:29
